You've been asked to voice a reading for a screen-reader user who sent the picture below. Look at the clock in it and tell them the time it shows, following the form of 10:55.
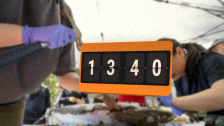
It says 13:40
